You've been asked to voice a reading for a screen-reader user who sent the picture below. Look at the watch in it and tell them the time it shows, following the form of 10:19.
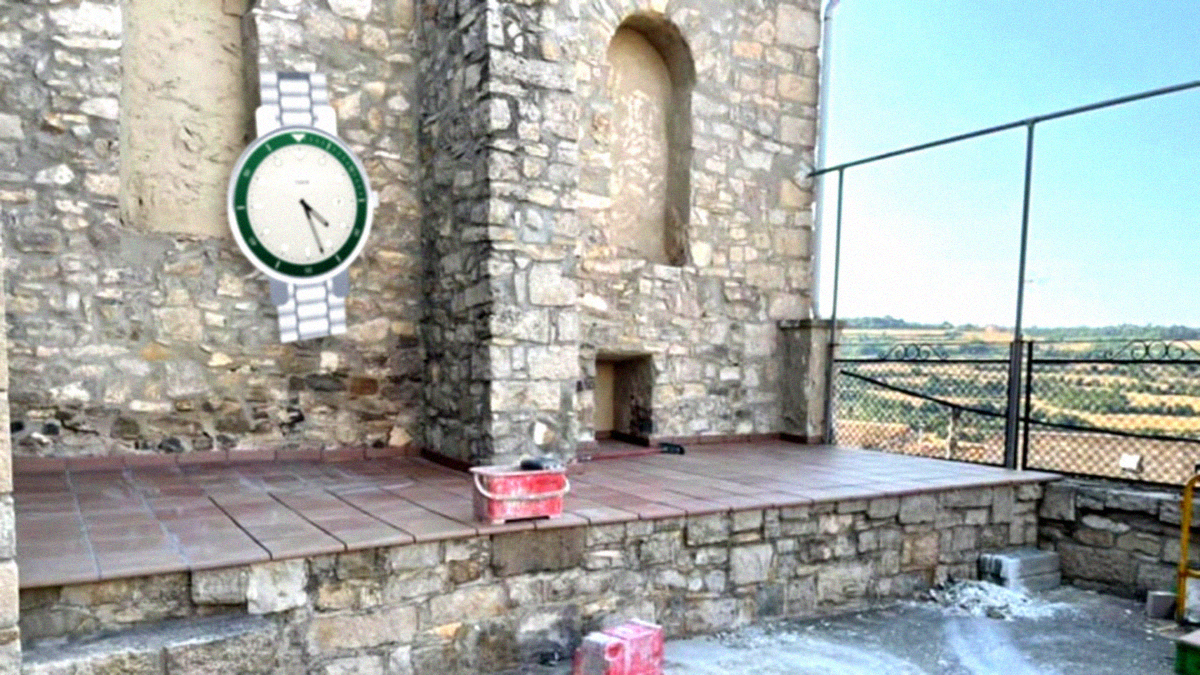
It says 4:27
